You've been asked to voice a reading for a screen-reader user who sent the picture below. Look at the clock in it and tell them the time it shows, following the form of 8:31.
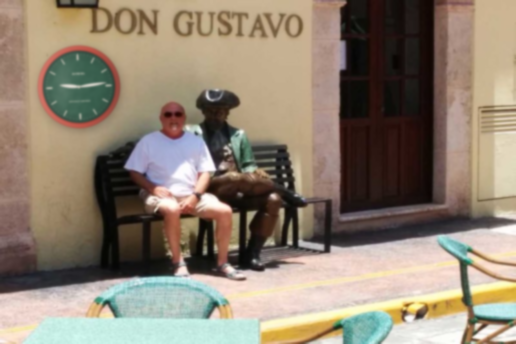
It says 9:14
